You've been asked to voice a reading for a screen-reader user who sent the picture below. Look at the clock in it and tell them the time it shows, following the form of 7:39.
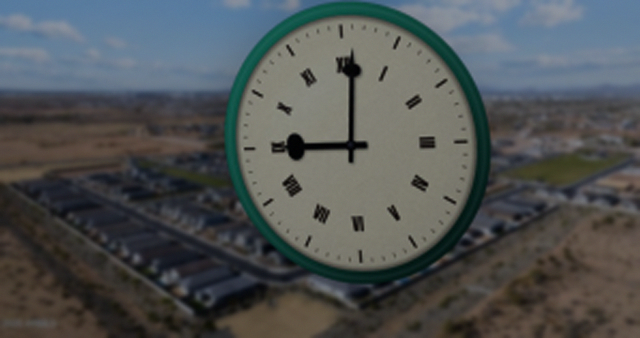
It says 9:01
